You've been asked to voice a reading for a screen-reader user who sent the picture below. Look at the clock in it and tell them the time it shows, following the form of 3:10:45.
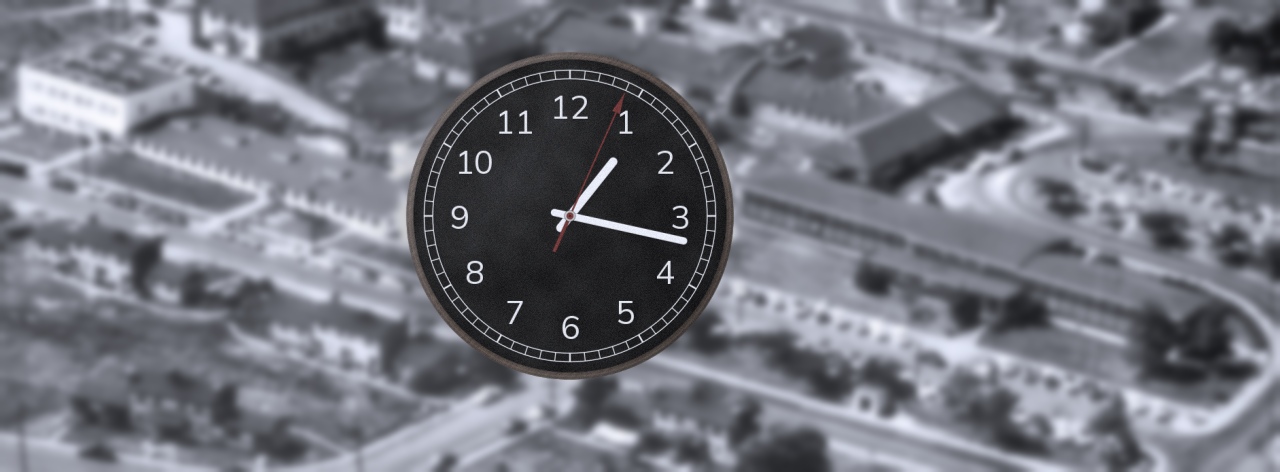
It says 1:17:04
